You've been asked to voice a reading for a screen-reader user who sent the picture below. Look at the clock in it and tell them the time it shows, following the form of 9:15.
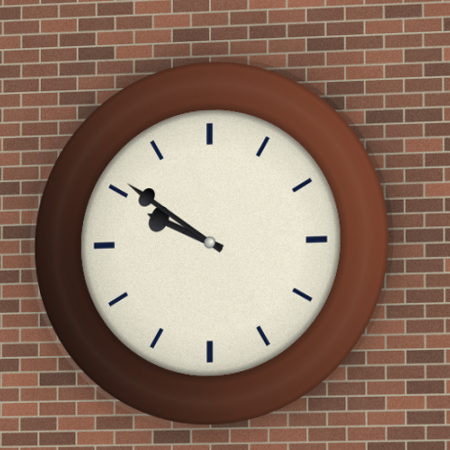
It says 9:51
